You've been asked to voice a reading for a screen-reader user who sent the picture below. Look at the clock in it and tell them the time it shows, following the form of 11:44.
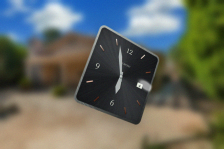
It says 5:56
